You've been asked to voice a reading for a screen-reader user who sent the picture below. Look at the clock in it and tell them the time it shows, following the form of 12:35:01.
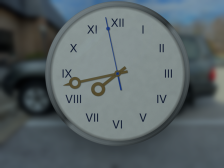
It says 7:42:58
